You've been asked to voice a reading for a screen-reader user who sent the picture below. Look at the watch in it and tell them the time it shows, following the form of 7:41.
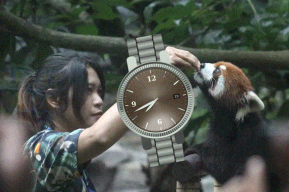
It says 7:42
